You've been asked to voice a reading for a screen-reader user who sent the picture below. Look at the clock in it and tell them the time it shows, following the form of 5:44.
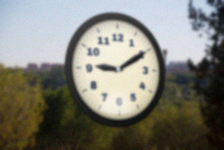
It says 9:10
